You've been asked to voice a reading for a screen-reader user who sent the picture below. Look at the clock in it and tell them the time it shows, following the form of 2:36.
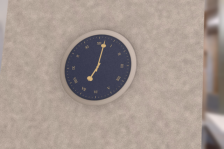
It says 7:02
